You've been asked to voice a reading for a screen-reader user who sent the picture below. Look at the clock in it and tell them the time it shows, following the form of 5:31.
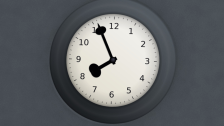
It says 7:56
